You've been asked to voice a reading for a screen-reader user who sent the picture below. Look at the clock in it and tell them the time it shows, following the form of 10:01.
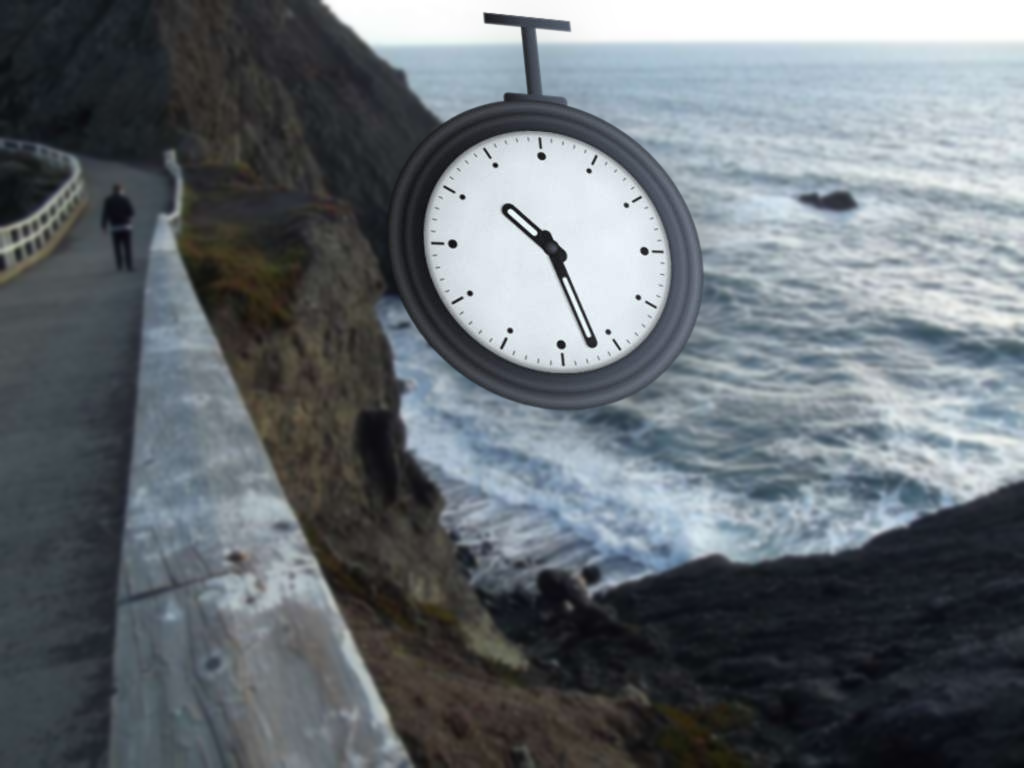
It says 10:27
